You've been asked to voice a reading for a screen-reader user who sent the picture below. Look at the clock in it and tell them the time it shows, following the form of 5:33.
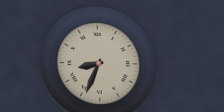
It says 8:34
